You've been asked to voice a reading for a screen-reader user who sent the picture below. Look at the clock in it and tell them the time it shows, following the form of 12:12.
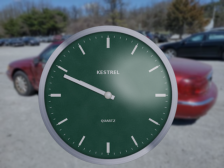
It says 9:49
